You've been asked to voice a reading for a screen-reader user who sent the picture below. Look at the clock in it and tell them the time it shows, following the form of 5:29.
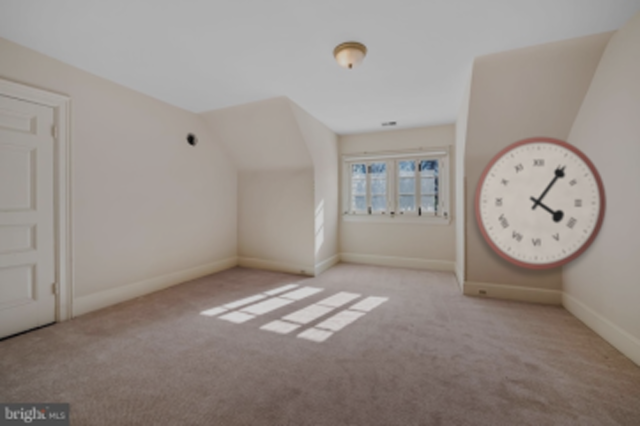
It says 4:06
